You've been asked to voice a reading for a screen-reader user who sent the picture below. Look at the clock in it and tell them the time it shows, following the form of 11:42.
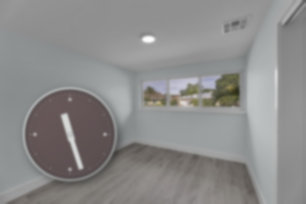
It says 11:27
